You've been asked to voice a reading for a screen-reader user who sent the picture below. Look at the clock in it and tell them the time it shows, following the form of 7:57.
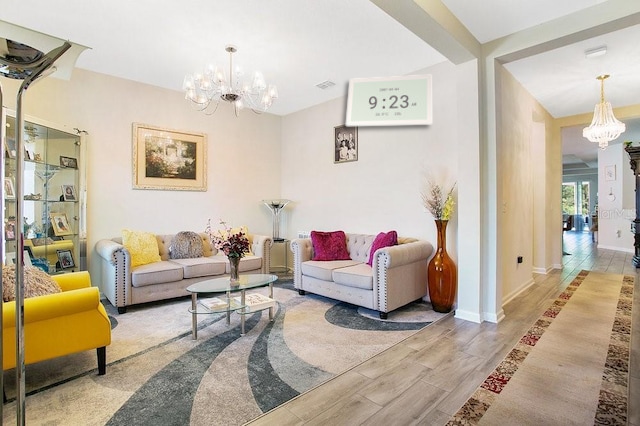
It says 9:23
